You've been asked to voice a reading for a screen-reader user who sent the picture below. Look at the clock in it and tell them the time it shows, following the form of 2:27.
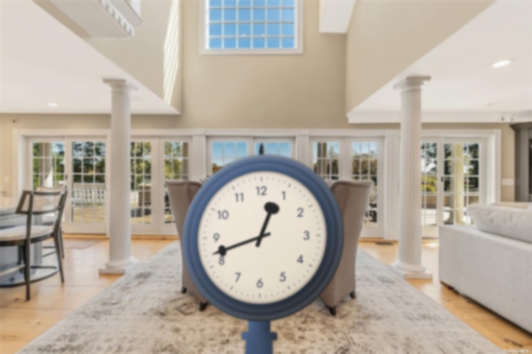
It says 12:42
